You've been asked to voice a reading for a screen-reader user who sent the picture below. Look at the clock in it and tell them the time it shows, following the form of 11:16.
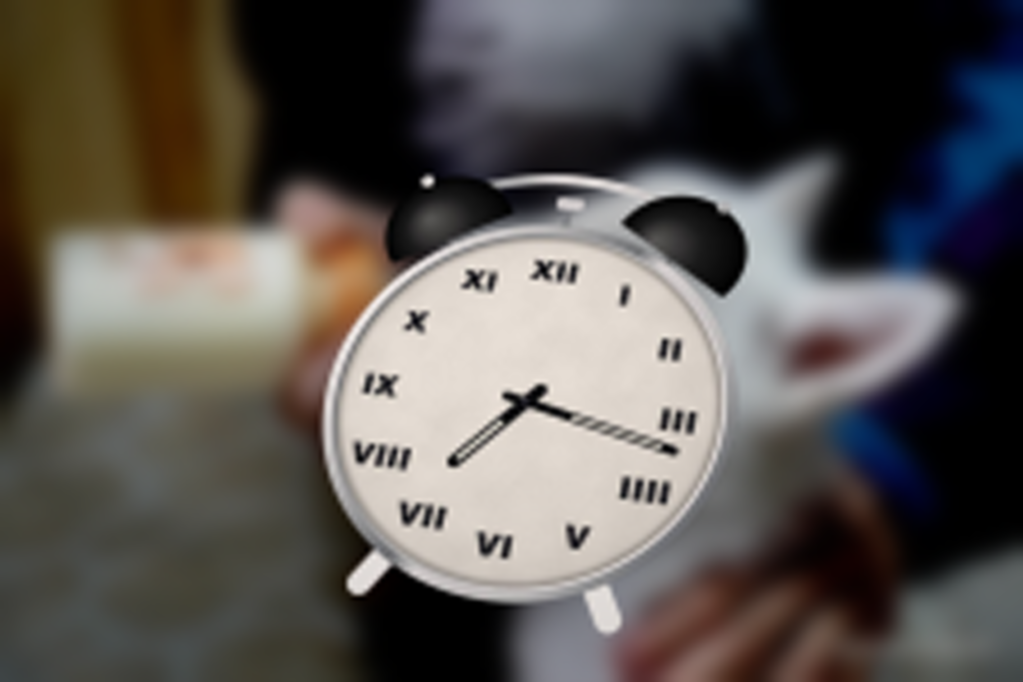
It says 7:17
